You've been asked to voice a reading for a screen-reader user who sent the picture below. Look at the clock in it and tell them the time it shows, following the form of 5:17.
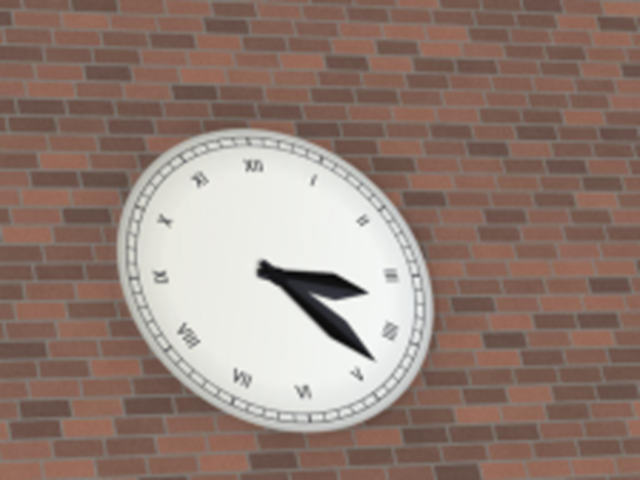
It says 3:23
